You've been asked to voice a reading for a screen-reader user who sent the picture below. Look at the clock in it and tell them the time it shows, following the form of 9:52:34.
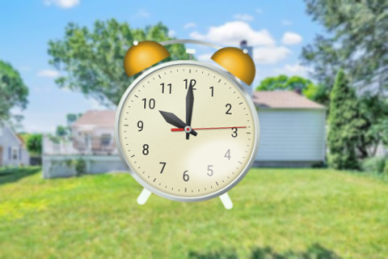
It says 10:00:14
